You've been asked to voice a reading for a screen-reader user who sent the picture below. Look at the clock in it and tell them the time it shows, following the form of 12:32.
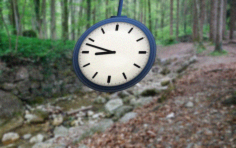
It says 8:48
